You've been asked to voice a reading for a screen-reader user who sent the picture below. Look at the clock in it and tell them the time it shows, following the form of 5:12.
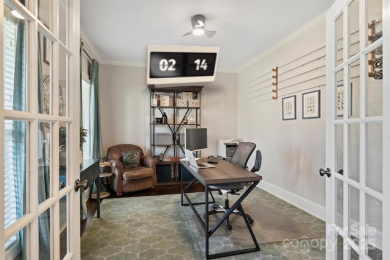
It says 2:14
